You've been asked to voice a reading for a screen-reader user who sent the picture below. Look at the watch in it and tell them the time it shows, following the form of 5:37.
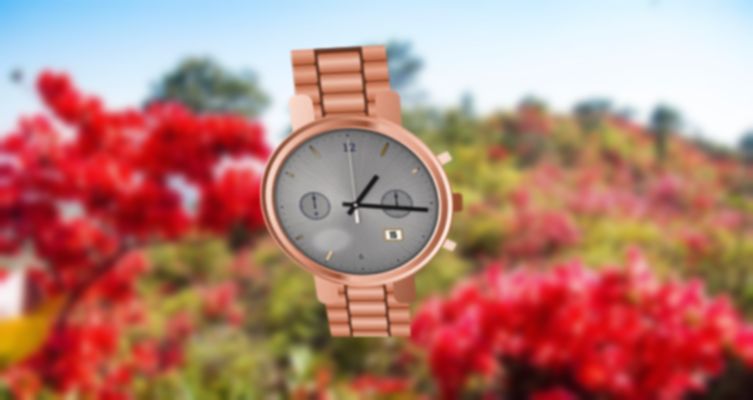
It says 1:16
